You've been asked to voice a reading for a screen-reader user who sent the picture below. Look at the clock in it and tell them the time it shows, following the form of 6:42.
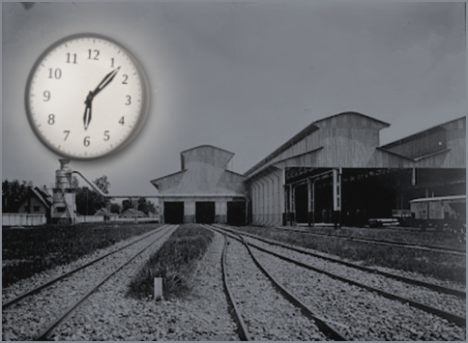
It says 6:07
